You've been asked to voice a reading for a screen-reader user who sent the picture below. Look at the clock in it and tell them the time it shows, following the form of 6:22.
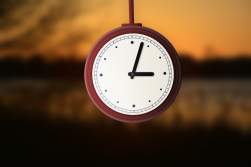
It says 3:03
